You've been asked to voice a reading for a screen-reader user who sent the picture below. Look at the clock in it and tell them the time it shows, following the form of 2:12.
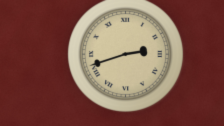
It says 2:42
